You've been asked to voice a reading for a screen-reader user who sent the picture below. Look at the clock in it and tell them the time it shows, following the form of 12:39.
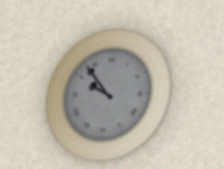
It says 9:53
